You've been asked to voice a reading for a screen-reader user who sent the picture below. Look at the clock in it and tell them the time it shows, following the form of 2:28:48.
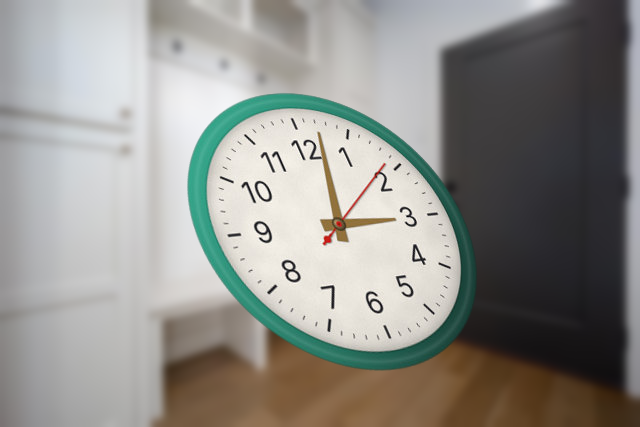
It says 3:02:09
